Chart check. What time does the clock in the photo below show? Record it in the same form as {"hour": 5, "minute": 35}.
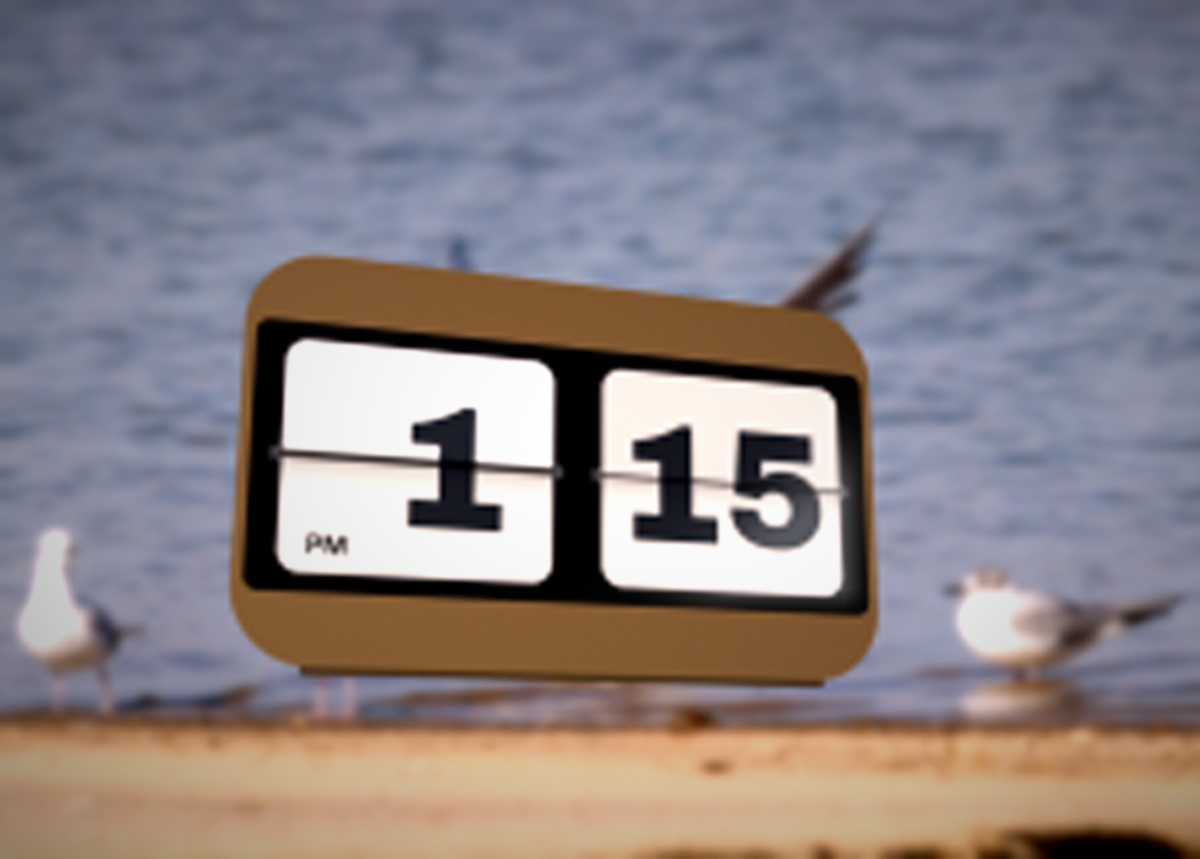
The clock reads {"hour": 1, "minute": 15}
